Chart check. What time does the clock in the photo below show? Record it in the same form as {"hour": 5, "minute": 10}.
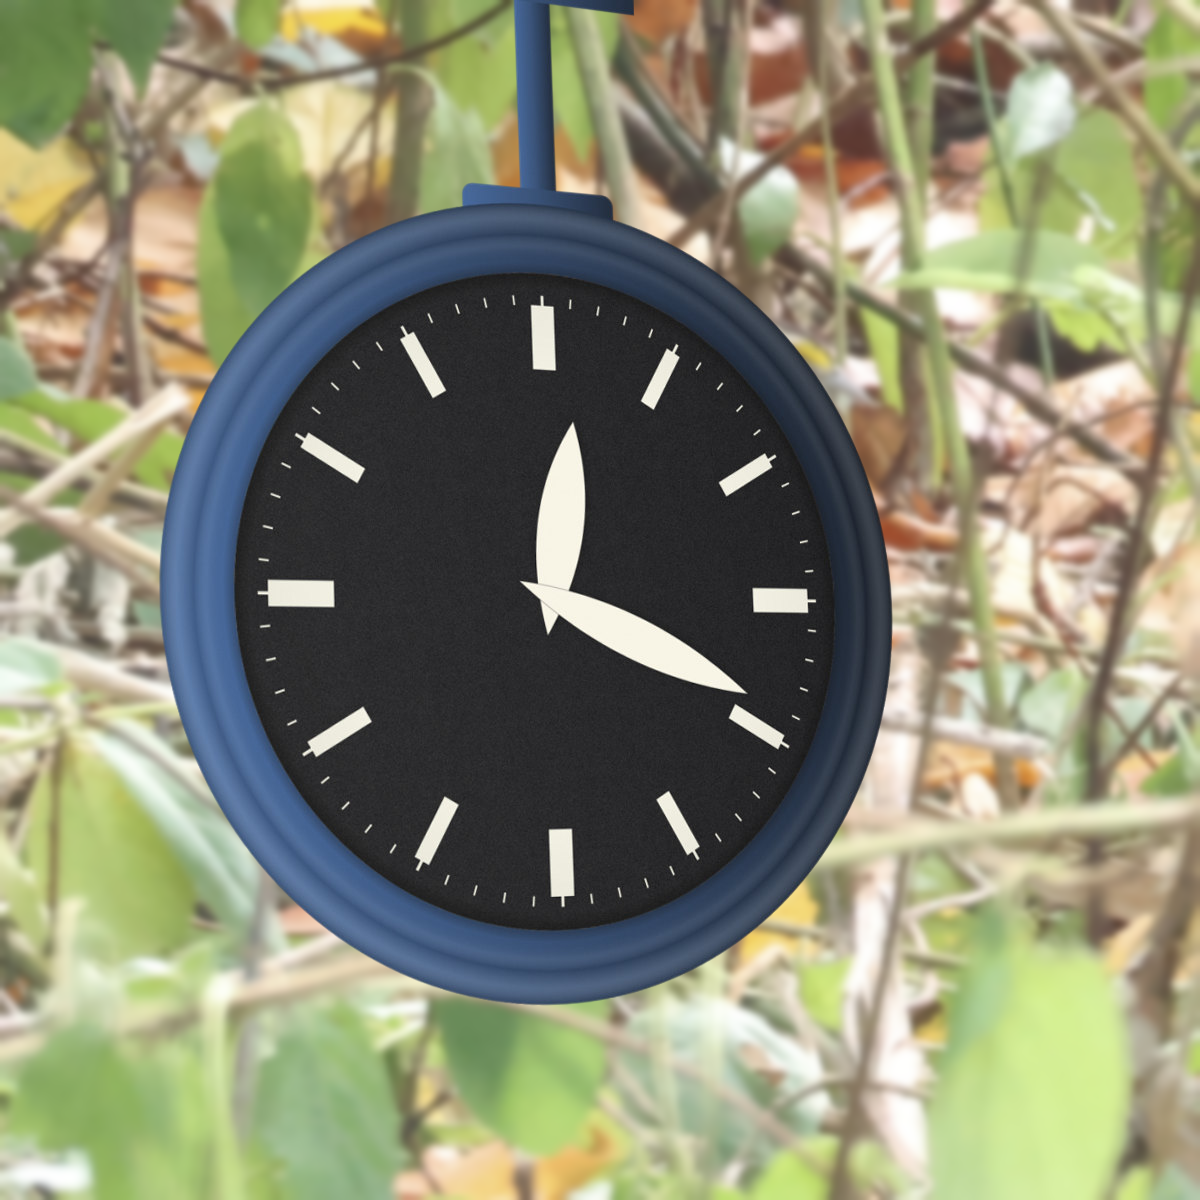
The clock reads {"hour": 12, "minute": 19}
